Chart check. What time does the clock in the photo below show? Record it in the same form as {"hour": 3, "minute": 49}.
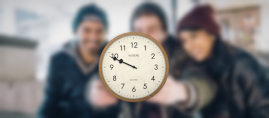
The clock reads {"hour": 9, "minute": 49}
